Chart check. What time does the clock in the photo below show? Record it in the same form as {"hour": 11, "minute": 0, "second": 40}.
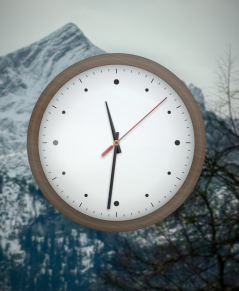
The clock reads {"hour": 11, "minute": 31, "second": 8}
